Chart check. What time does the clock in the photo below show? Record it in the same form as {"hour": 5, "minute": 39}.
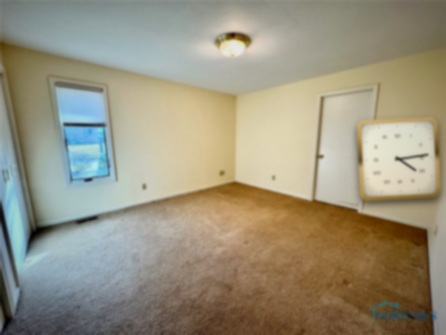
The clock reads {"hour": 4, "minute": 14}
